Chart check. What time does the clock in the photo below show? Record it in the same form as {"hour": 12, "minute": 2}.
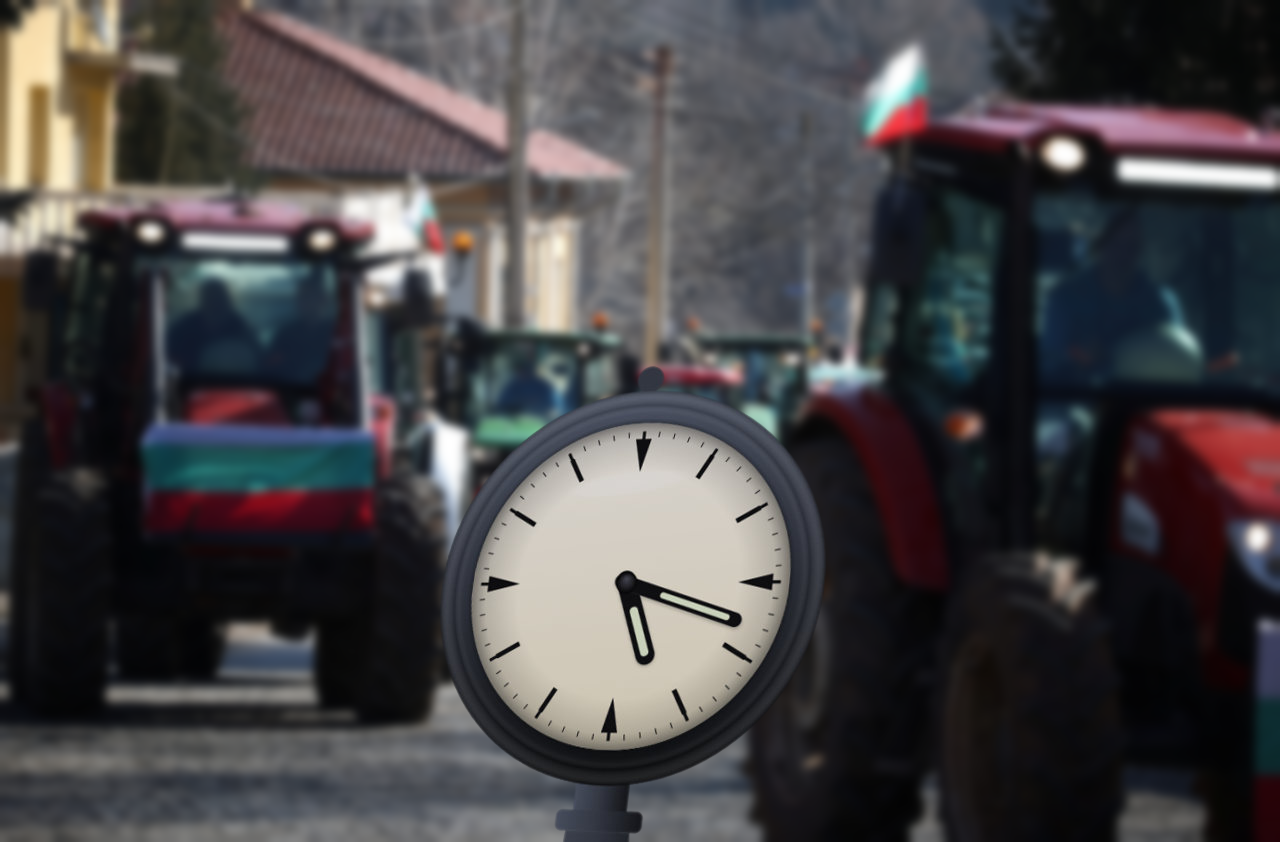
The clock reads {"hour": 5, "minute": 18}
